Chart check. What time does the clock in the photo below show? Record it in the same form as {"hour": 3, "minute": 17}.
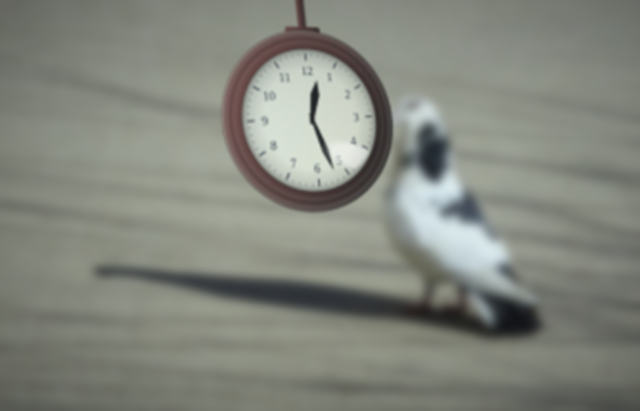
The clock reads {"hour": 12, "minute": 27}
